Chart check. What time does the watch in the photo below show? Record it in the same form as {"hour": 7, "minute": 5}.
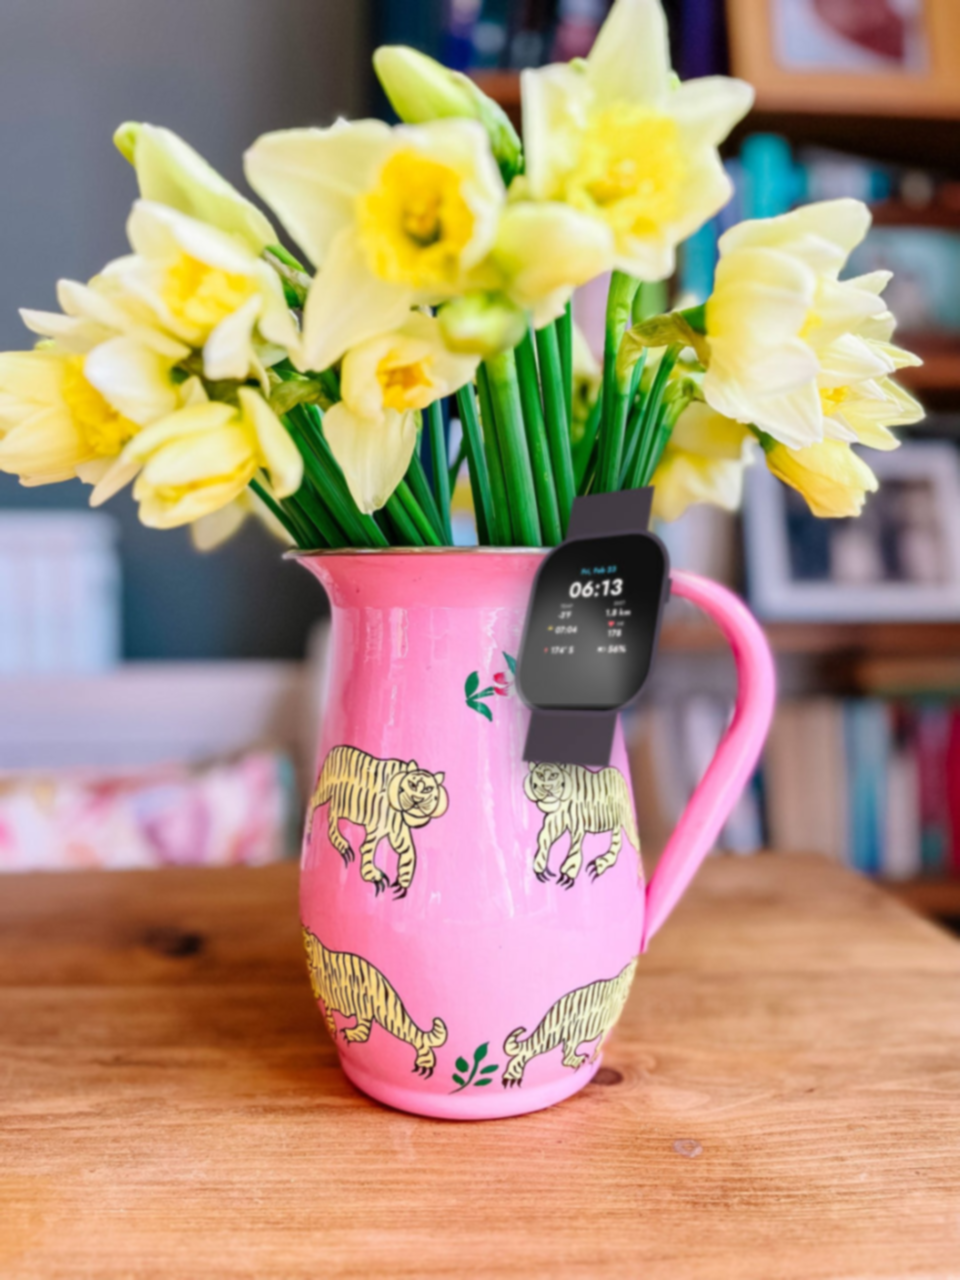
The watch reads {"hour": 6, "minute": 13}
